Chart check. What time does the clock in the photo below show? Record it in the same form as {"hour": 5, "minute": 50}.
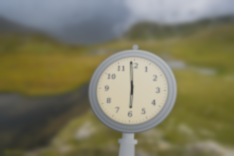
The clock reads {"hour": 5, "minute": 59}
